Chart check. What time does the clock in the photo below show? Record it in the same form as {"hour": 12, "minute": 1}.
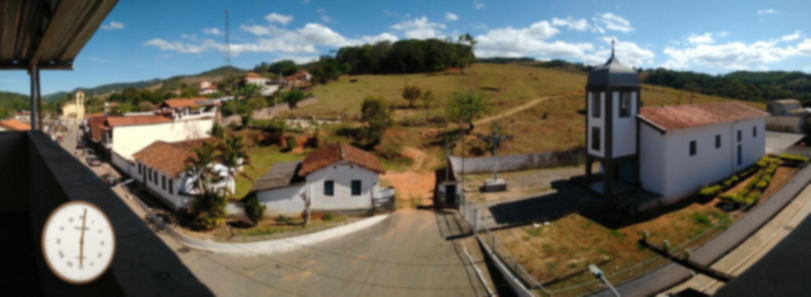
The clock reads {"hour": 6, "minute": 1}
